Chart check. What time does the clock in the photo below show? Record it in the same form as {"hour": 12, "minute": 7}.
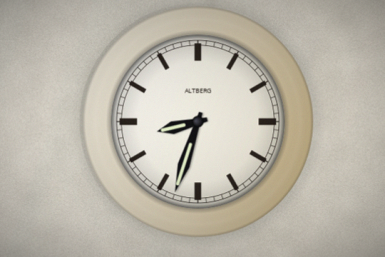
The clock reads {"hour": 8, "minute": 33}
